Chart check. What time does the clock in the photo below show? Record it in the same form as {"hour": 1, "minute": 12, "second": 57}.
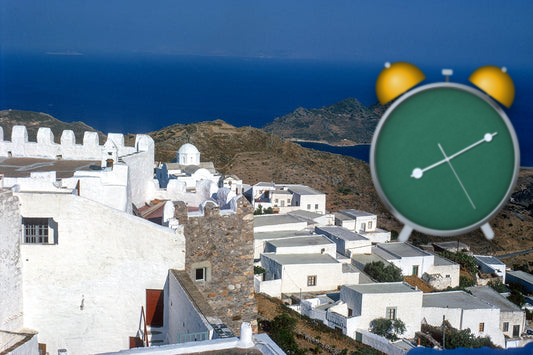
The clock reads {"hour": 8, "minute": 10, "second": 25}
